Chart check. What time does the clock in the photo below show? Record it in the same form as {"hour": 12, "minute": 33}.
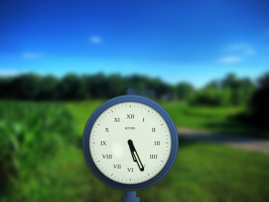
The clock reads {"hour": 5, "minute": 26}
